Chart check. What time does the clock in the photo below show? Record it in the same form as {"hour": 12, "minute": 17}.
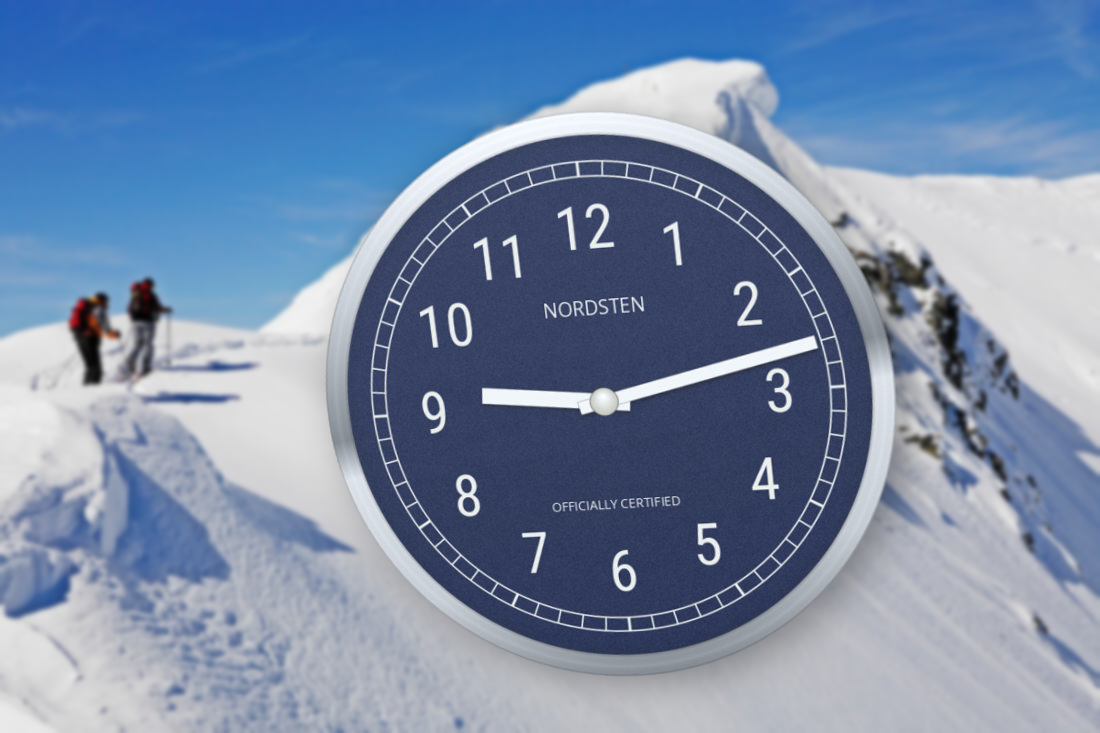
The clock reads {"hour": 9, "minute": 13}
